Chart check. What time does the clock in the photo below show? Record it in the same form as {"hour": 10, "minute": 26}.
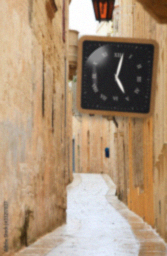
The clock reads {"hour": 5, "minute": 2}
